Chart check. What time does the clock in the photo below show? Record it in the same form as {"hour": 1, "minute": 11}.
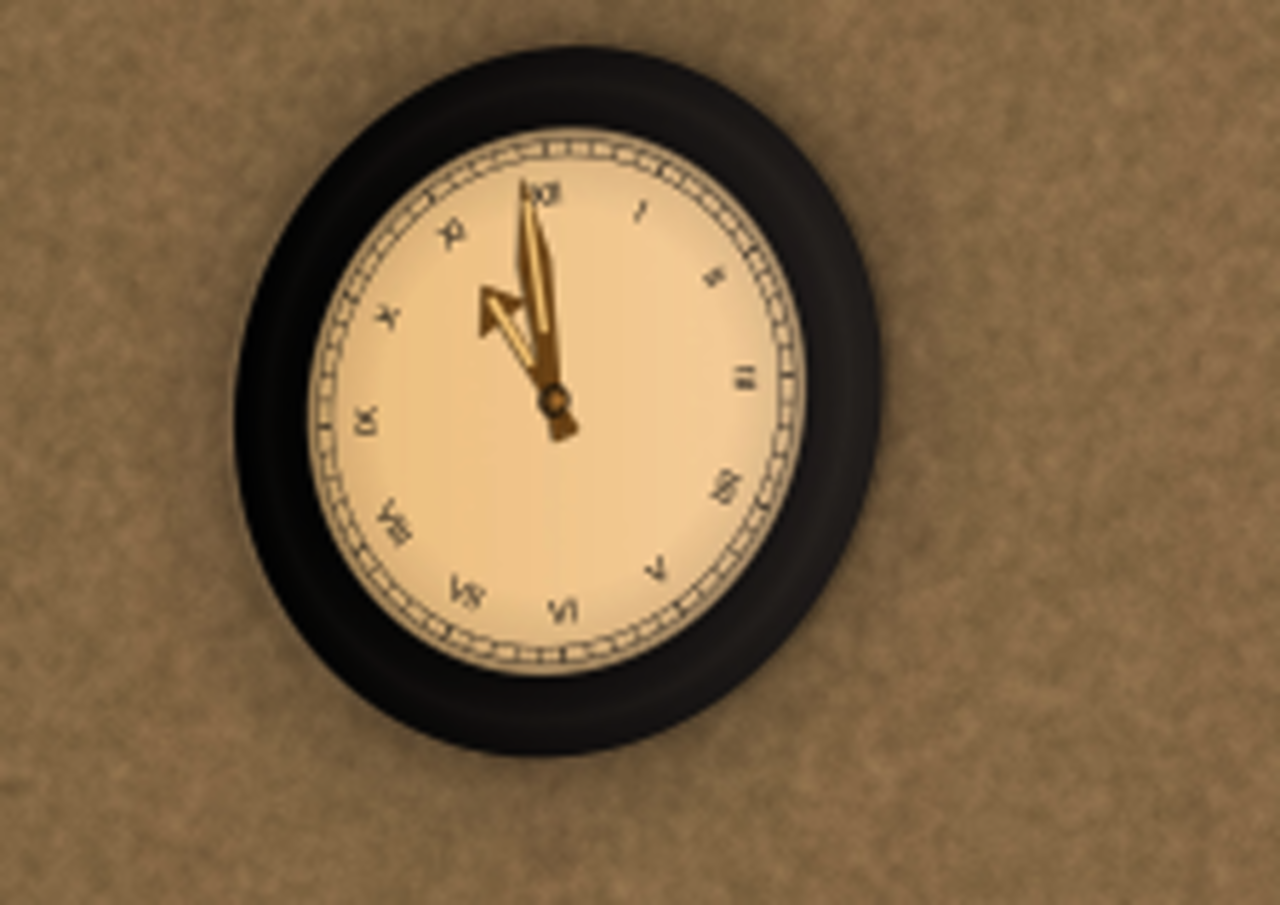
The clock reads {"hour": 10, "minute": 59}
